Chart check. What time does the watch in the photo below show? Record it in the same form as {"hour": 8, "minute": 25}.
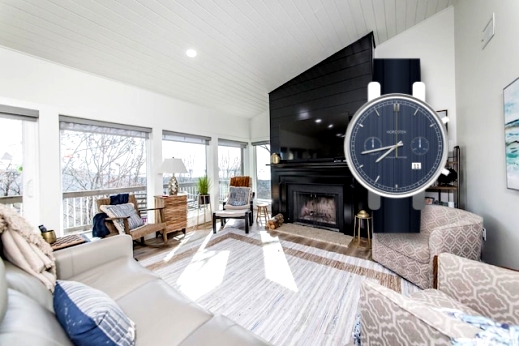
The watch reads {"hour": 7, "minute": 43}
